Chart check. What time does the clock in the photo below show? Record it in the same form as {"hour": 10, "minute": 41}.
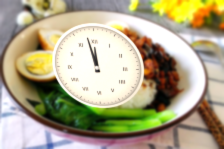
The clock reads {"hour": 11, "minute": 58}
